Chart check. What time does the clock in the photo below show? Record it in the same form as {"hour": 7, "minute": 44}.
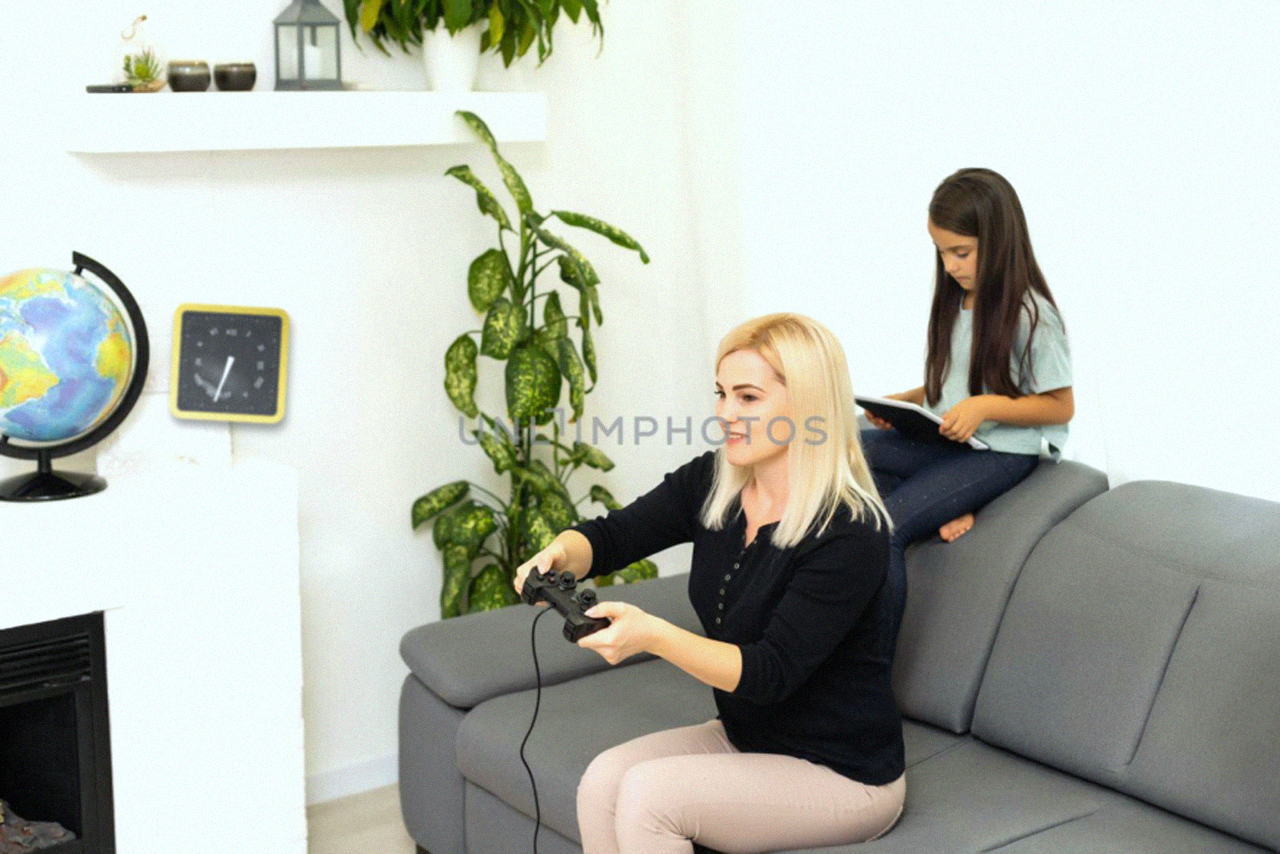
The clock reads {"hour": 6, "minute": 33}
